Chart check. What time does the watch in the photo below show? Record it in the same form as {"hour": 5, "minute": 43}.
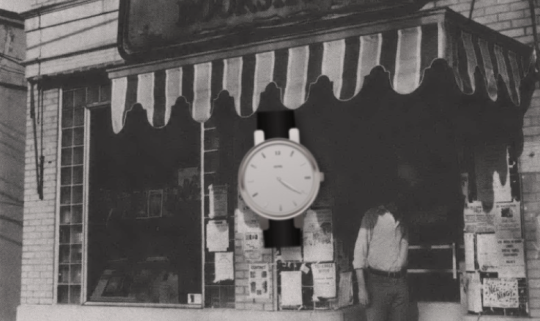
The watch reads {"hour": 4, "minute": 21}
